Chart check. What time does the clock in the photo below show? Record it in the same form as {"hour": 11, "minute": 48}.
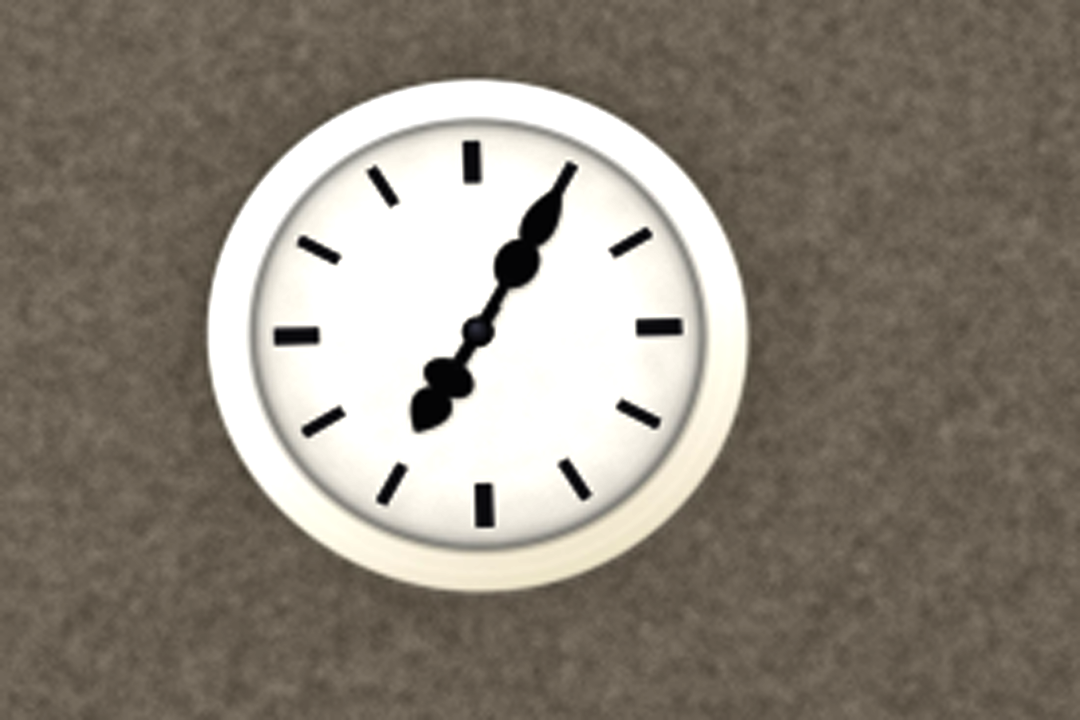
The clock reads {"hour": 7, "minute": 5}
